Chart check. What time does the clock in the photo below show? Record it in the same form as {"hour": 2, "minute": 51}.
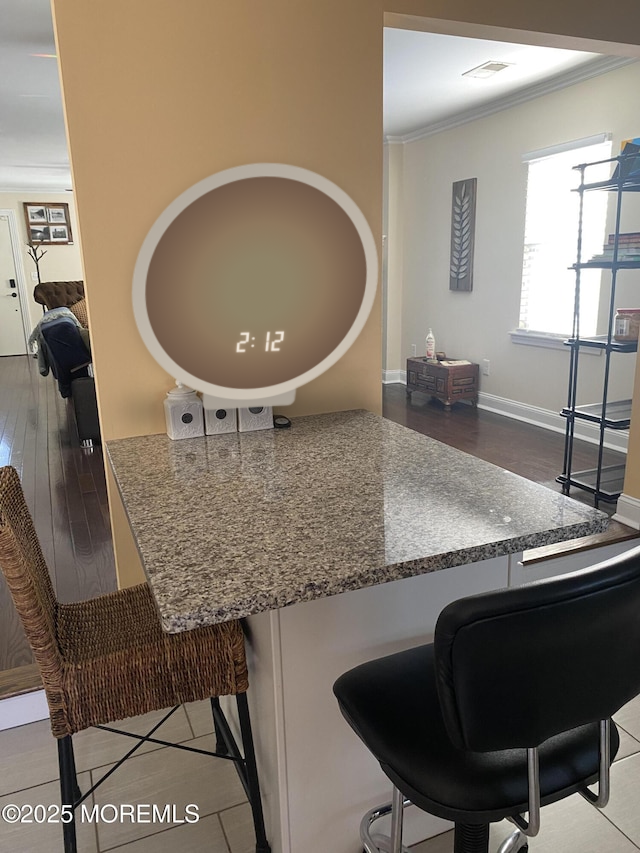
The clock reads {"hour": 2, "minute": 12}
